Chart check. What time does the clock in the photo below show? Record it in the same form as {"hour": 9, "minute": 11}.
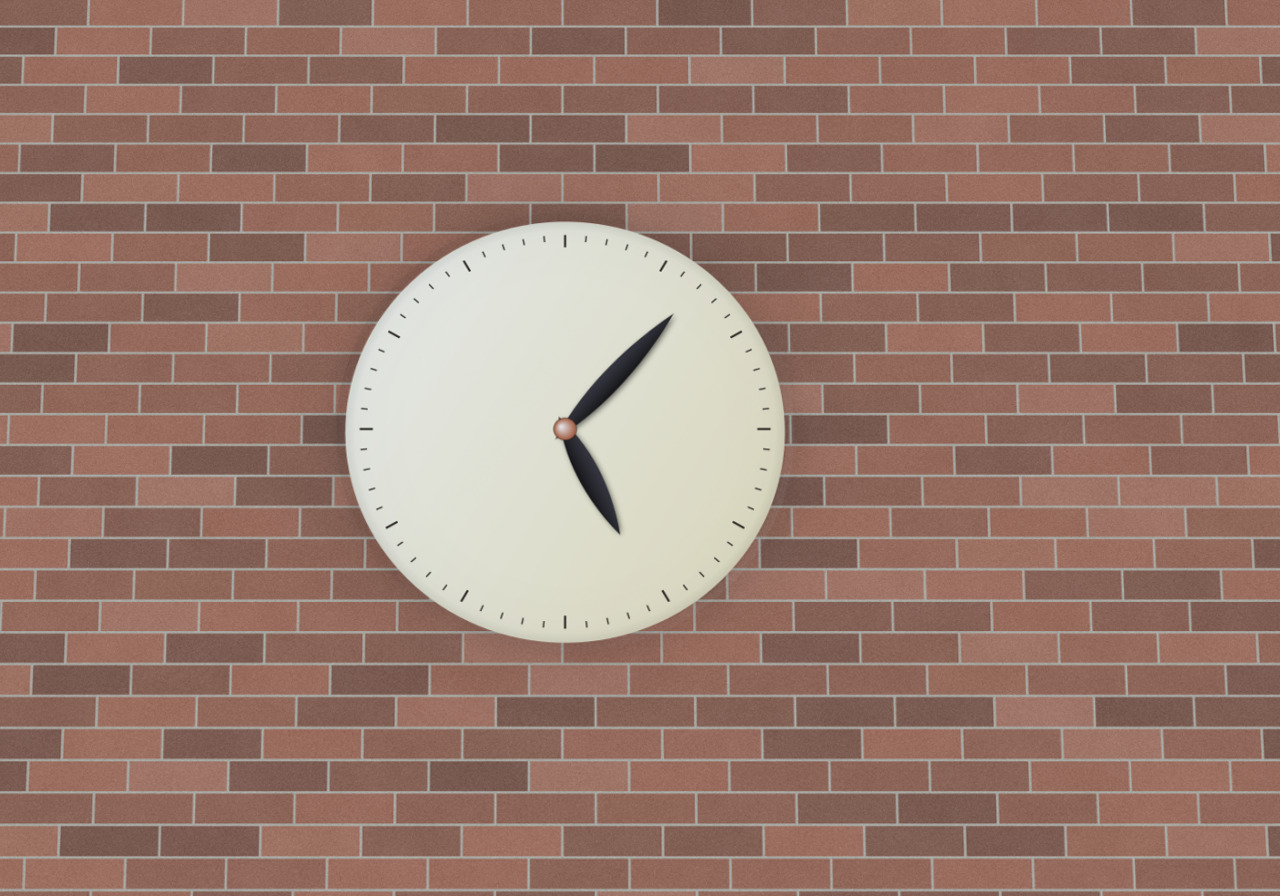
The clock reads {"hour": 5, "minute": 7}
